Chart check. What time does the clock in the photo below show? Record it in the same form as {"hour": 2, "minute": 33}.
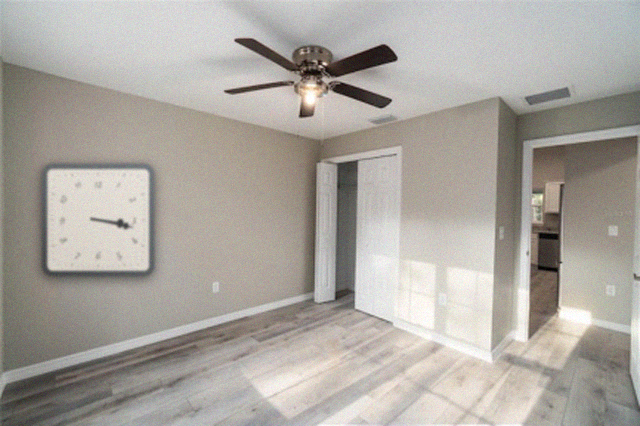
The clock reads {"hour": 3, "minute": 17}
